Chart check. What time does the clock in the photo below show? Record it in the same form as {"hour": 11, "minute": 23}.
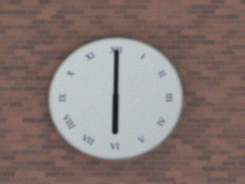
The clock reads {"hour": 6, "minute": 0}
